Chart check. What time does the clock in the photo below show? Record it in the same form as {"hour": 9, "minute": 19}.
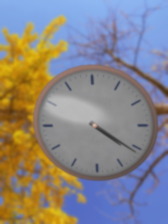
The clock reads {"hour": 4, "minute": 21}
